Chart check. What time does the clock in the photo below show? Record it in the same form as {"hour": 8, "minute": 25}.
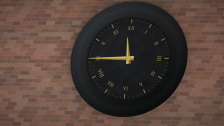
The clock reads {"hour": 11, "minute": 45}
